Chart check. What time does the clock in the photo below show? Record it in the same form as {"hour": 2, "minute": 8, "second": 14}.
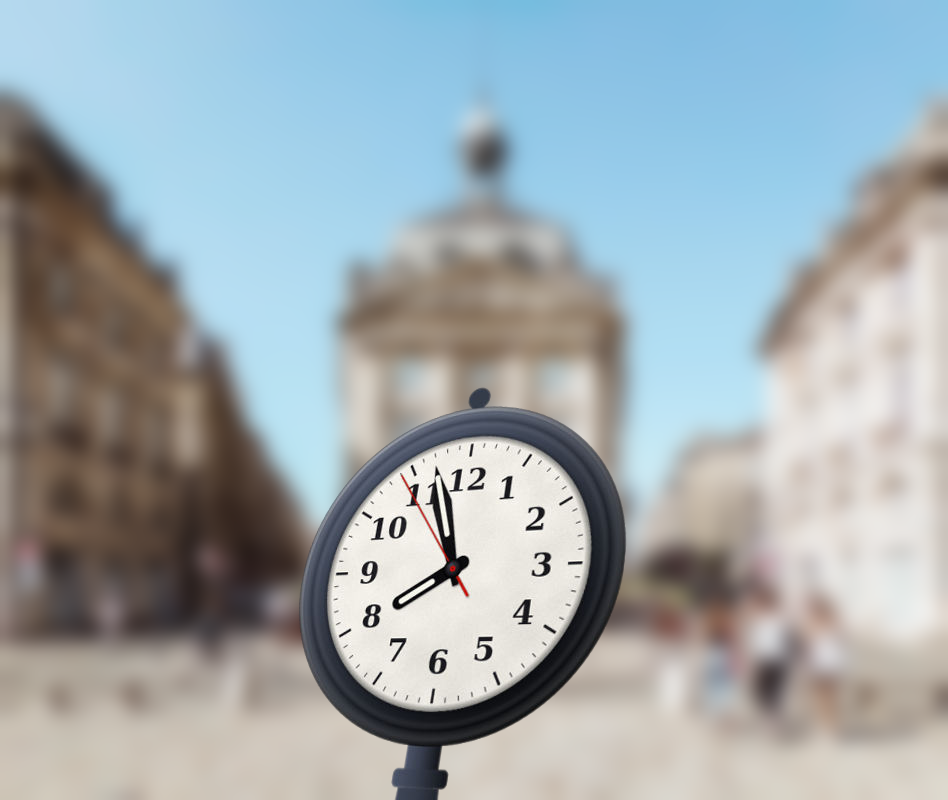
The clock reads {"hour": 7, "minute": 56, "second": 54}
